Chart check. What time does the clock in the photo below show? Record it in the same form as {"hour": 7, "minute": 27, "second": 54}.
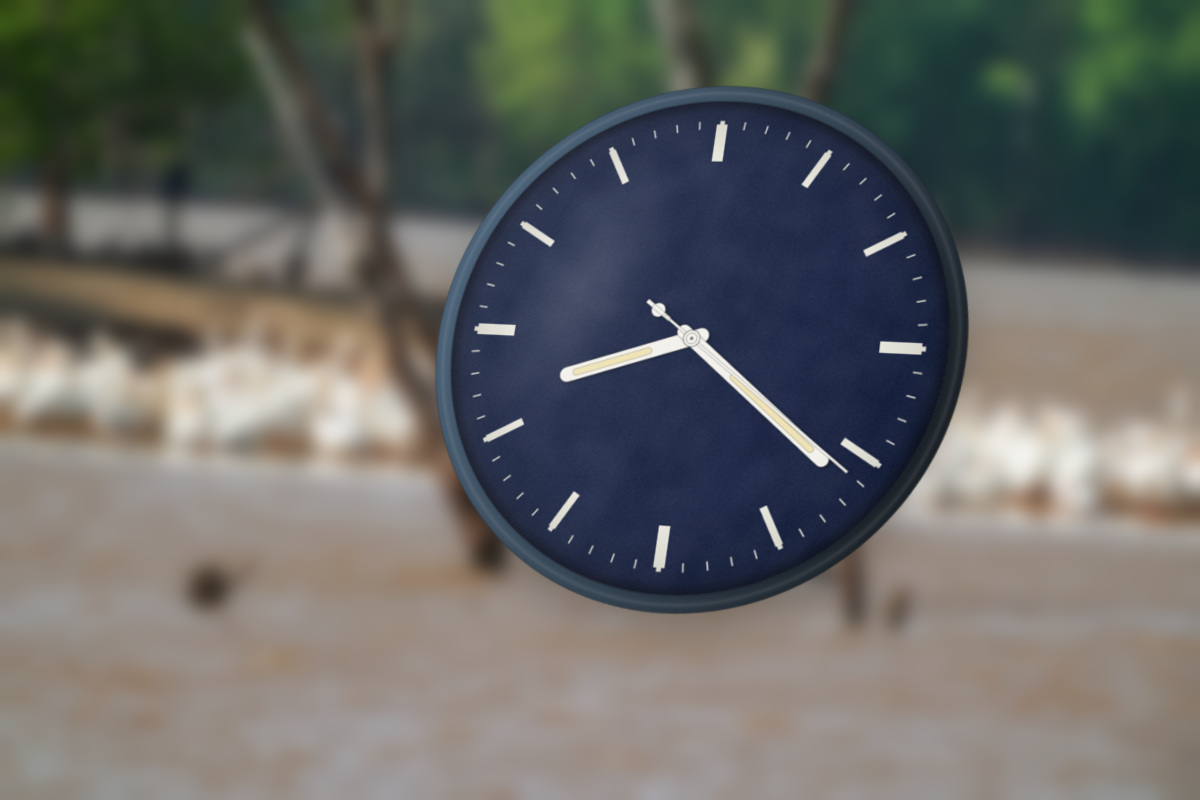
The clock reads {"hour": 8, "minute": 21, "second": 21}
